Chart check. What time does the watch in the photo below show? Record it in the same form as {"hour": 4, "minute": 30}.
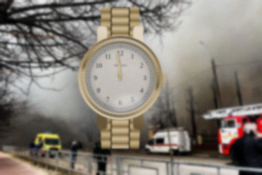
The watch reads {"hour": 11, "minute": 59}
